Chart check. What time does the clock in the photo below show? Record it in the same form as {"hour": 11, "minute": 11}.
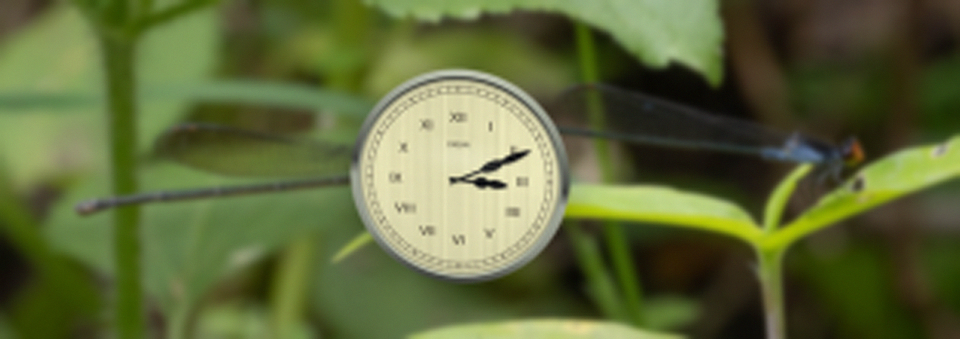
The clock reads {"hour": 3, "minute": 11}
